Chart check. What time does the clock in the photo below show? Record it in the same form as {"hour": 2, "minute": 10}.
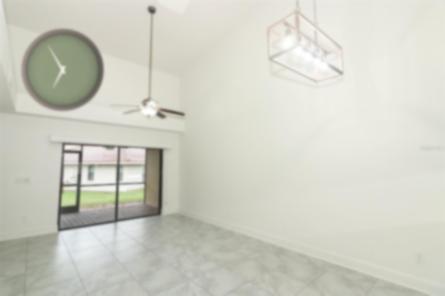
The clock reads {"hour": 6, "minute": 55}
